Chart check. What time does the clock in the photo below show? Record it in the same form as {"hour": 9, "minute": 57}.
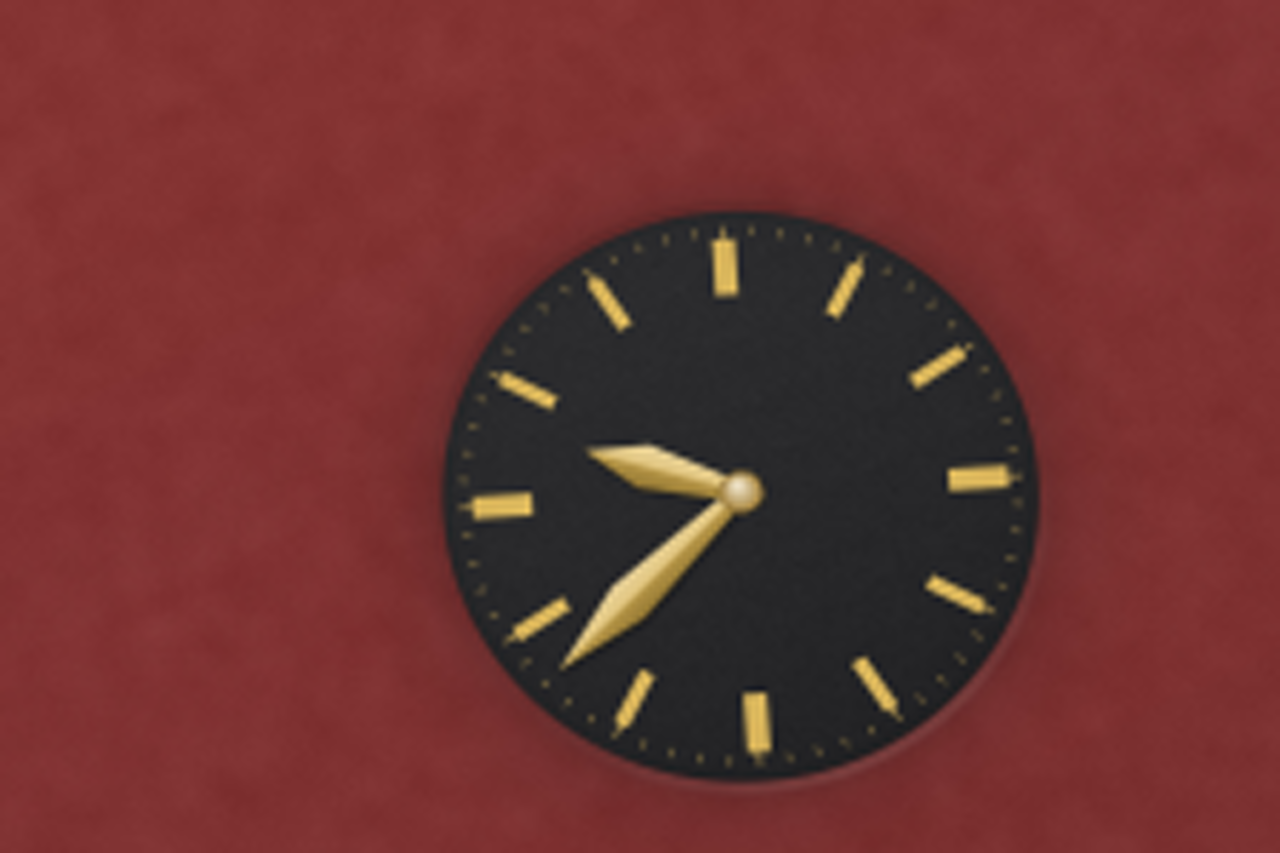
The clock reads {"hour": 9, "minute": 38}
